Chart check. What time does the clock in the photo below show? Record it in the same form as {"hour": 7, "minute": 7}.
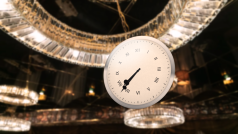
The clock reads {"hour": 7, "minute": 37}
